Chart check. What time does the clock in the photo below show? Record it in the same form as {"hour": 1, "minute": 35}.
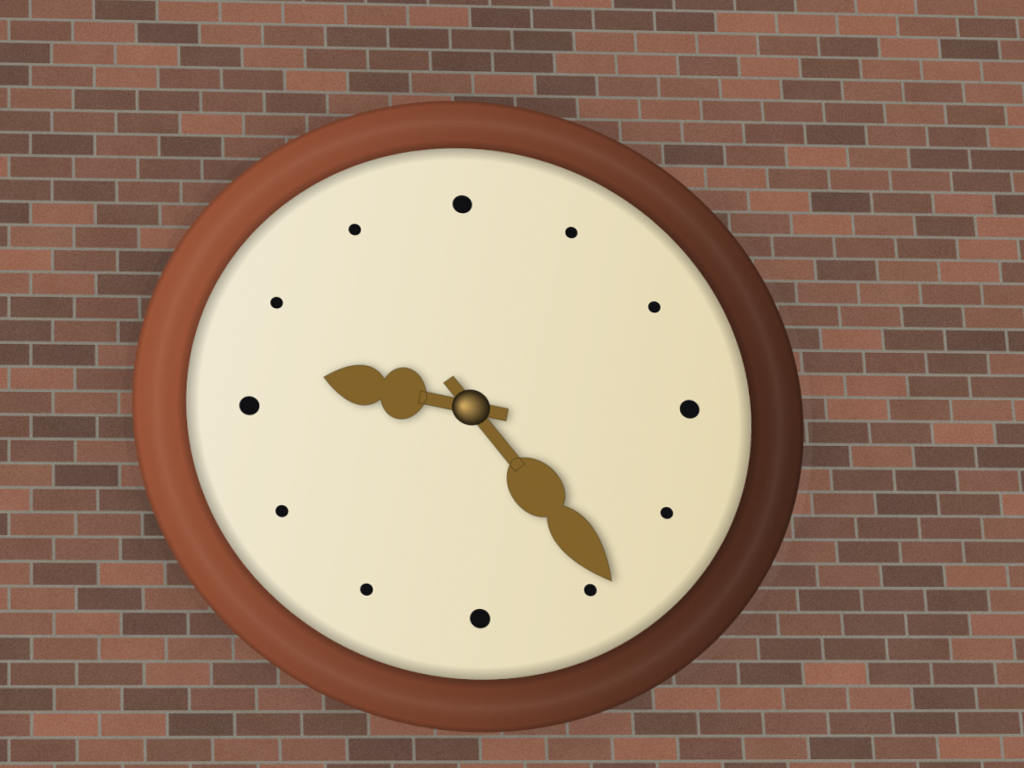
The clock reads {"hour": 9, "minute": 24}
